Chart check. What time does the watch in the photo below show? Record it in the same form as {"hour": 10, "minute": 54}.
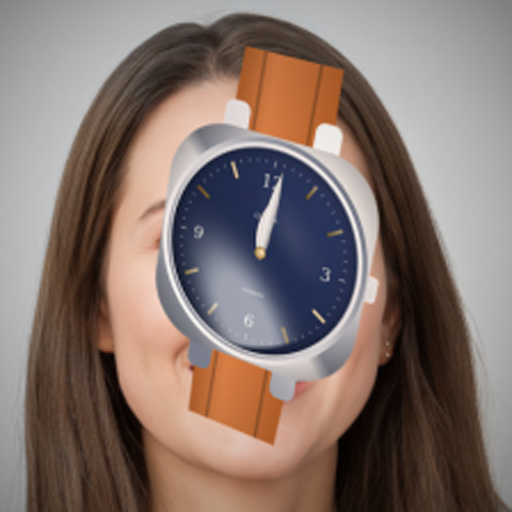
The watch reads {"hour": 12, "minute": 1}
